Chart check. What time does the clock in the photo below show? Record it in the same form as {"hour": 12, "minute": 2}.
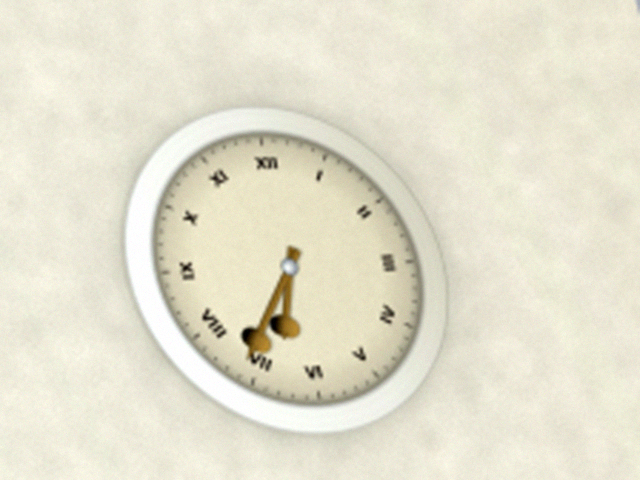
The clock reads {"hour": 6, "minute": 36}
